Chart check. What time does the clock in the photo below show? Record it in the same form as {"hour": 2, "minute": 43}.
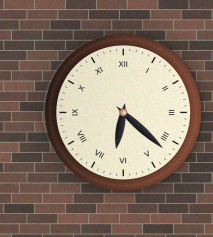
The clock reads {"hour": 6, "minute": 22}
